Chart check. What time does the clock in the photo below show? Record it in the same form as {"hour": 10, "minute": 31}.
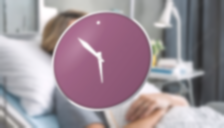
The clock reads {"hour": 5, "minute": 53}
